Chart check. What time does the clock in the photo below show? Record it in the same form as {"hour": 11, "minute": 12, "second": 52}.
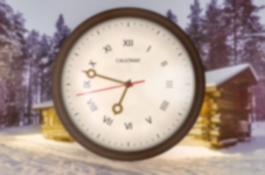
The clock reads {"hour": 6, "minute": 47, "second": 43}
